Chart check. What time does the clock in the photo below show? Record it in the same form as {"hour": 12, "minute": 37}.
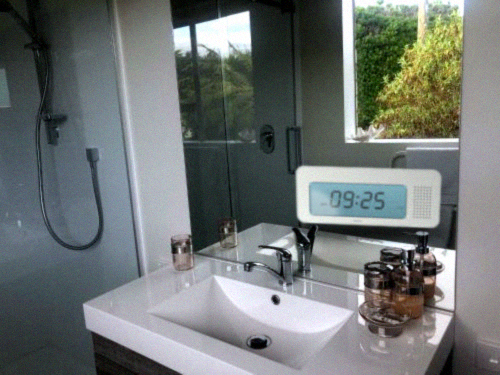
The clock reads {"hour": 9, "minute": 25}
